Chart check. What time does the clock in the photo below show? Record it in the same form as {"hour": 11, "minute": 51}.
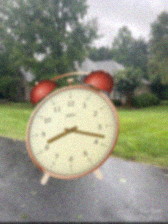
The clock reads {"hour": 8, "minute": 18}
